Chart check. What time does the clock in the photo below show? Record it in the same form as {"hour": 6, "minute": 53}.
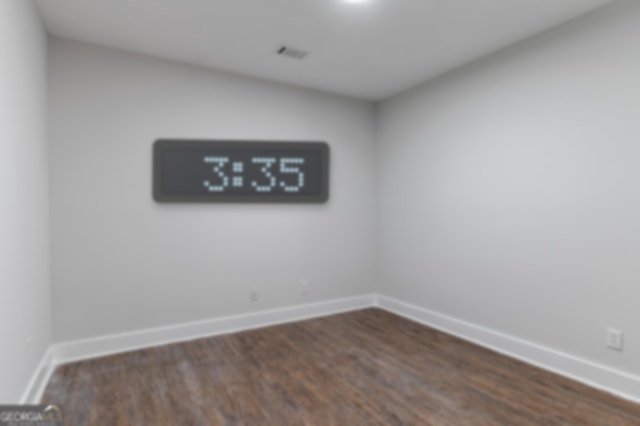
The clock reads {"hour": 3, "minute": 35}
